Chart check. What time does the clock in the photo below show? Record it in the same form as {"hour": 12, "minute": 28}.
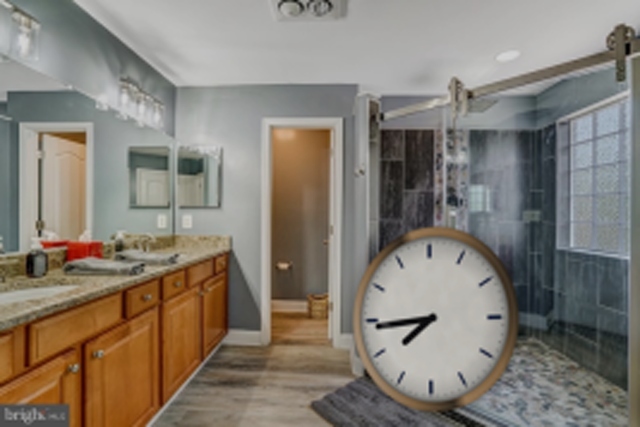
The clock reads {"hour": 7, "minute": 44}
